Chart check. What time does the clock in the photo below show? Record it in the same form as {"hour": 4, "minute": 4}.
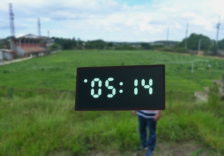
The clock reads {"hour": 5, "minute": 14}
